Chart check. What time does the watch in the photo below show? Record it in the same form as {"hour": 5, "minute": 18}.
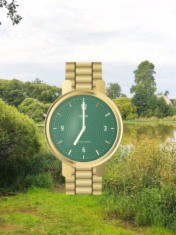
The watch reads {"hour": 7, "minute": 0}
